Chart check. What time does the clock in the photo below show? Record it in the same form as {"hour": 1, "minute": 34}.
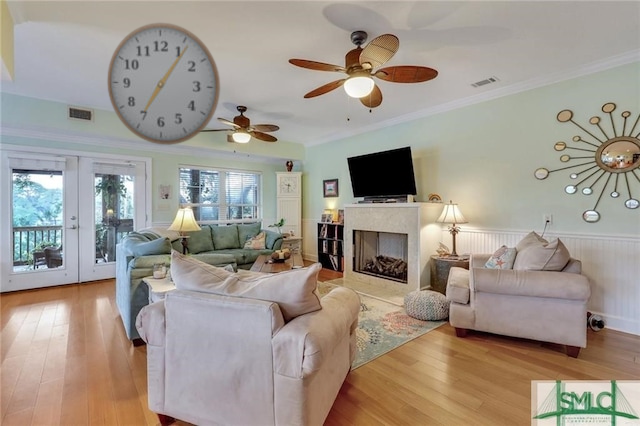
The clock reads {"hour": 7, "minute": 6}
